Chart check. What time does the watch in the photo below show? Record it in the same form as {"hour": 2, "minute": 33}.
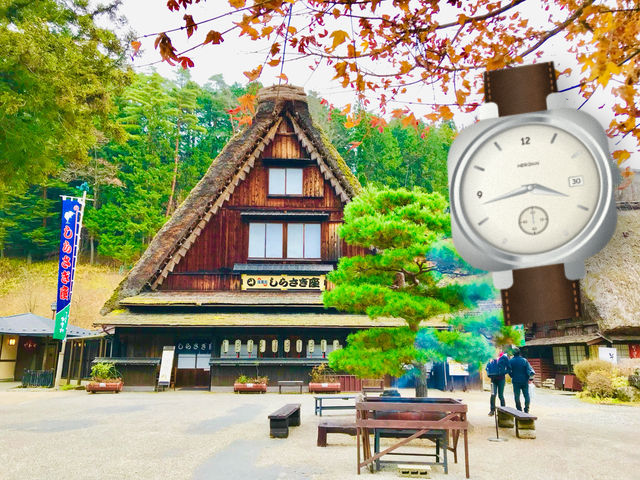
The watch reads {"hour": 3, "minute": 43}
